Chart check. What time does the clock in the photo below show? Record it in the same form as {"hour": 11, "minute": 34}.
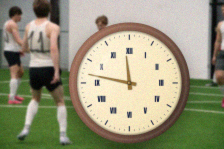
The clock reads {"hour": 11, "minute": 47}
